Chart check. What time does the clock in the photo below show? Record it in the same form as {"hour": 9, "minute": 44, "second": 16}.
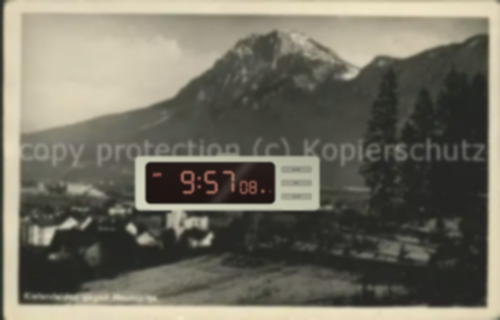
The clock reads {"hour": 9, "minute": 57, "second": 8}
